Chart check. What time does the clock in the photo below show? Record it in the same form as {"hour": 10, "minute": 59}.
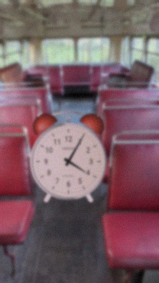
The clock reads {"hour": 4, "minute": 5}
